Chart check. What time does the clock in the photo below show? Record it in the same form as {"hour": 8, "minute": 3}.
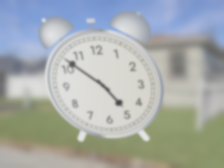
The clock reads {"hour": 4, "minute": 52}
